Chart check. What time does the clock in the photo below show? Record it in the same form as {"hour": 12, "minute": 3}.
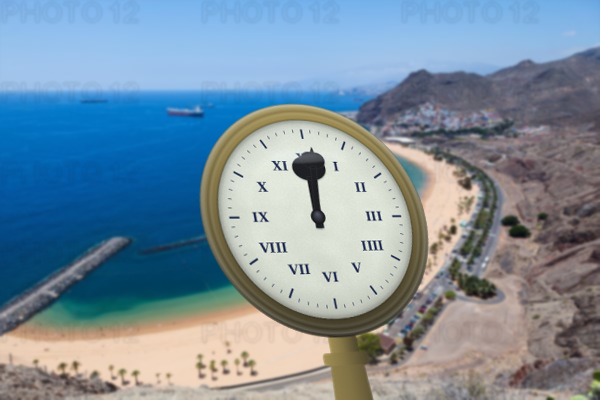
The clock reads {"hour": 12, "minute": 1}
